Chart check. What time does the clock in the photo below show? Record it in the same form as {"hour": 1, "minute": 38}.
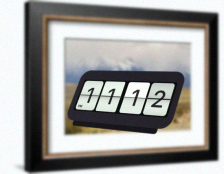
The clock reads {"hour": 11, "minute": 12}
